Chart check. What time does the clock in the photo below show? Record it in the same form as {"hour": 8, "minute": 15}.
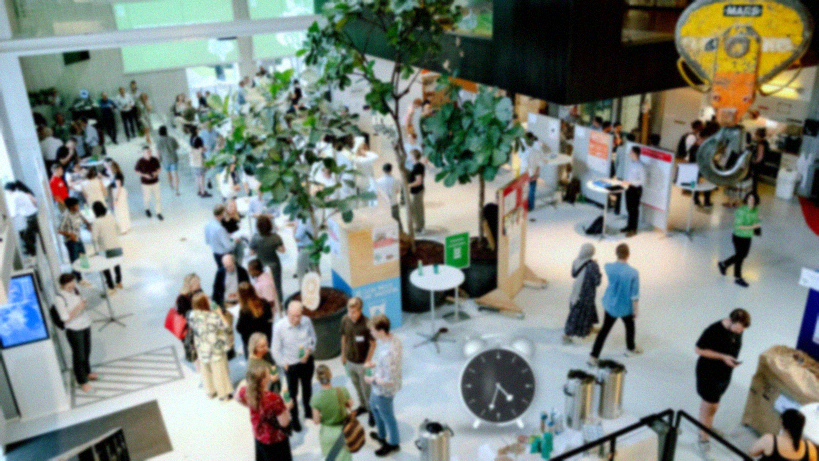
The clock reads {"hour": 4, "minute": 33}
